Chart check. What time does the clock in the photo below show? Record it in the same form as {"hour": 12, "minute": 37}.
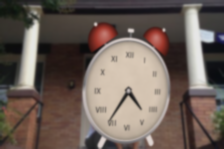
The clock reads {"hour": 4, "minute": 36}
